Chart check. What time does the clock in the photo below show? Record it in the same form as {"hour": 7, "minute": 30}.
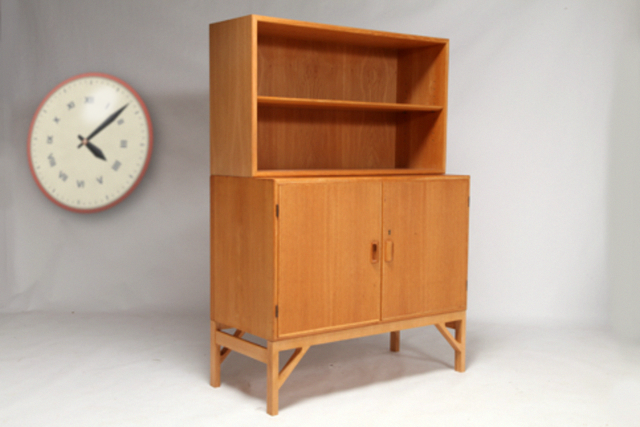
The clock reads {"hour": 4, "minute": 8}
